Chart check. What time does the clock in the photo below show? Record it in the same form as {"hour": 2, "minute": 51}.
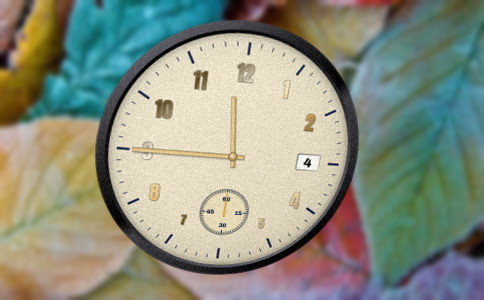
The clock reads {"hour": 11, "minute": 45}
